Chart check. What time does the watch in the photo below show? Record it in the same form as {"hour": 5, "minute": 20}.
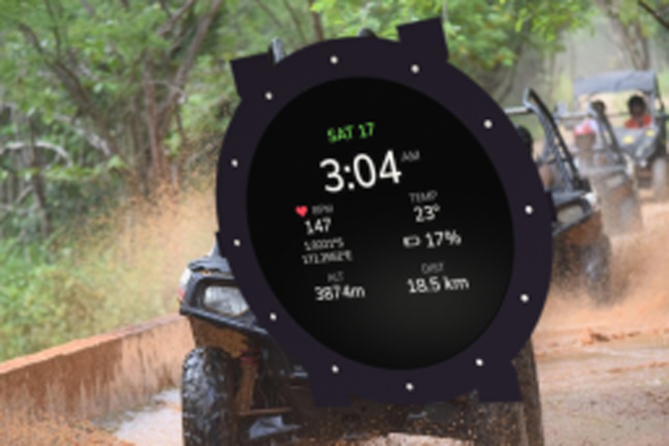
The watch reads {"hour": 3, "minute": 4}
